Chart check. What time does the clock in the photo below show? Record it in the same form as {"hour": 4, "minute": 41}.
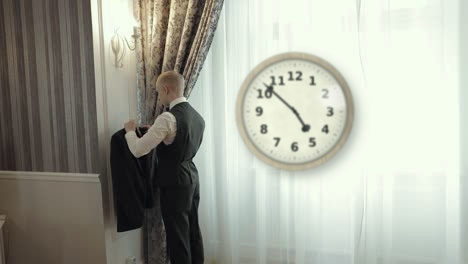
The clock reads {"hour": 4, "minute": 52}
